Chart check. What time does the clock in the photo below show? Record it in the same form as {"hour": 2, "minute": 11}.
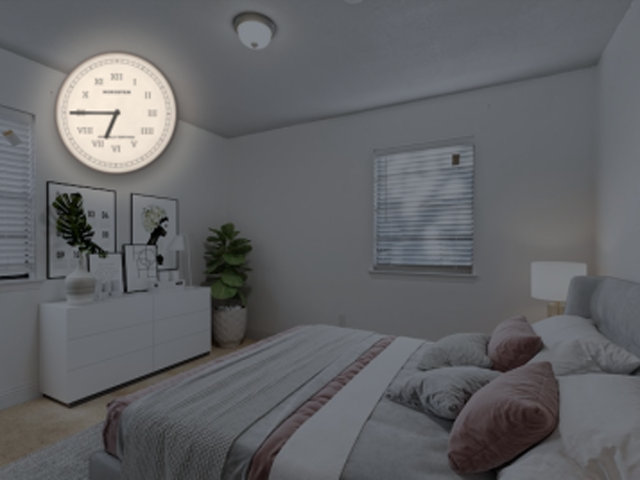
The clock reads {"hour": 6, "minute": 45}
